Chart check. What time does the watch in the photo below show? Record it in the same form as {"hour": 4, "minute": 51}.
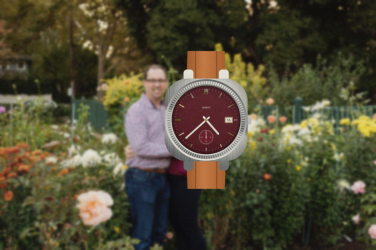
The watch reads {"hour": 4, "minute": 38}
